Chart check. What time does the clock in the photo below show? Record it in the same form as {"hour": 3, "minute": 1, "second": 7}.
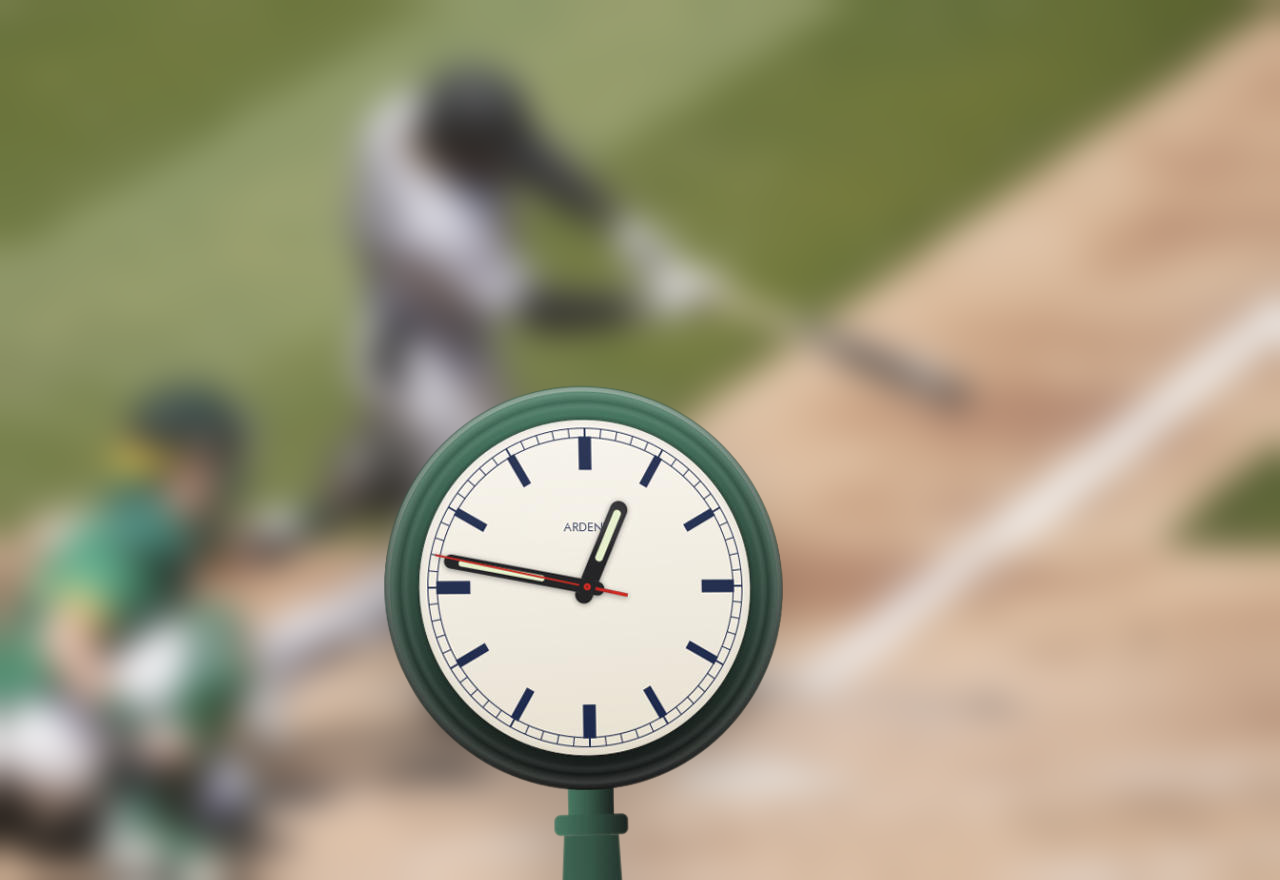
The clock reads {"hour": 12, "minute": 46, "second": 47}
